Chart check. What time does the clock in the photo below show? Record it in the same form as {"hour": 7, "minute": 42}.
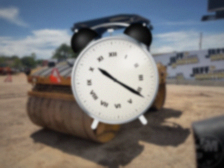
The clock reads {"hour": 10, "minute": 21}
